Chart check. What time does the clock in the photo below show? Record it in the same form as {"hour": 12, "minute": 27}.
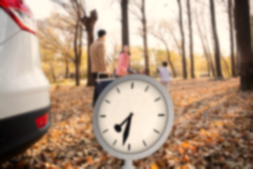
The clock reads {"hour": 7, "minute": 32}
